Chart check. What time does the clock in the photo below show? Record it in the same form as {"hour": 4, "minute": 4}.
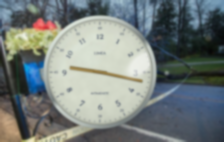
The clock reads {"hour": 9, "minute": 17}
